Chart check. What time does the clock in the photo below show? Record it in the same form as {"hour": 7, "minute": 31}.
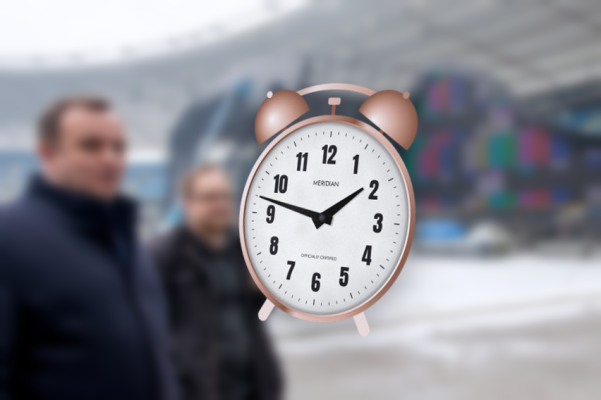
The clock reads {"hour": 1, "minute": 47}
